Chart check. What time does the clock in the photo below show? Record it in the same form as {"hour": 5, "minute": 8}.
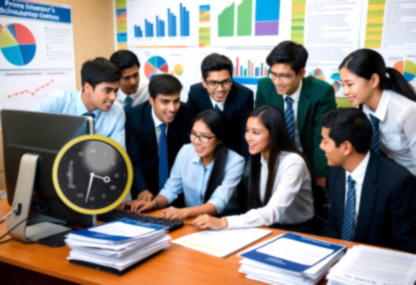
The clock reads {"hour": 3, "minute": 32}
